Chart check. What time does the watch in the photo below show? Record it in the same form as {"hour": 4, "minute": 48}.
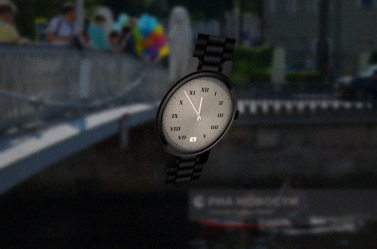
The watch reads {"hour": 11, "minute": 53}
